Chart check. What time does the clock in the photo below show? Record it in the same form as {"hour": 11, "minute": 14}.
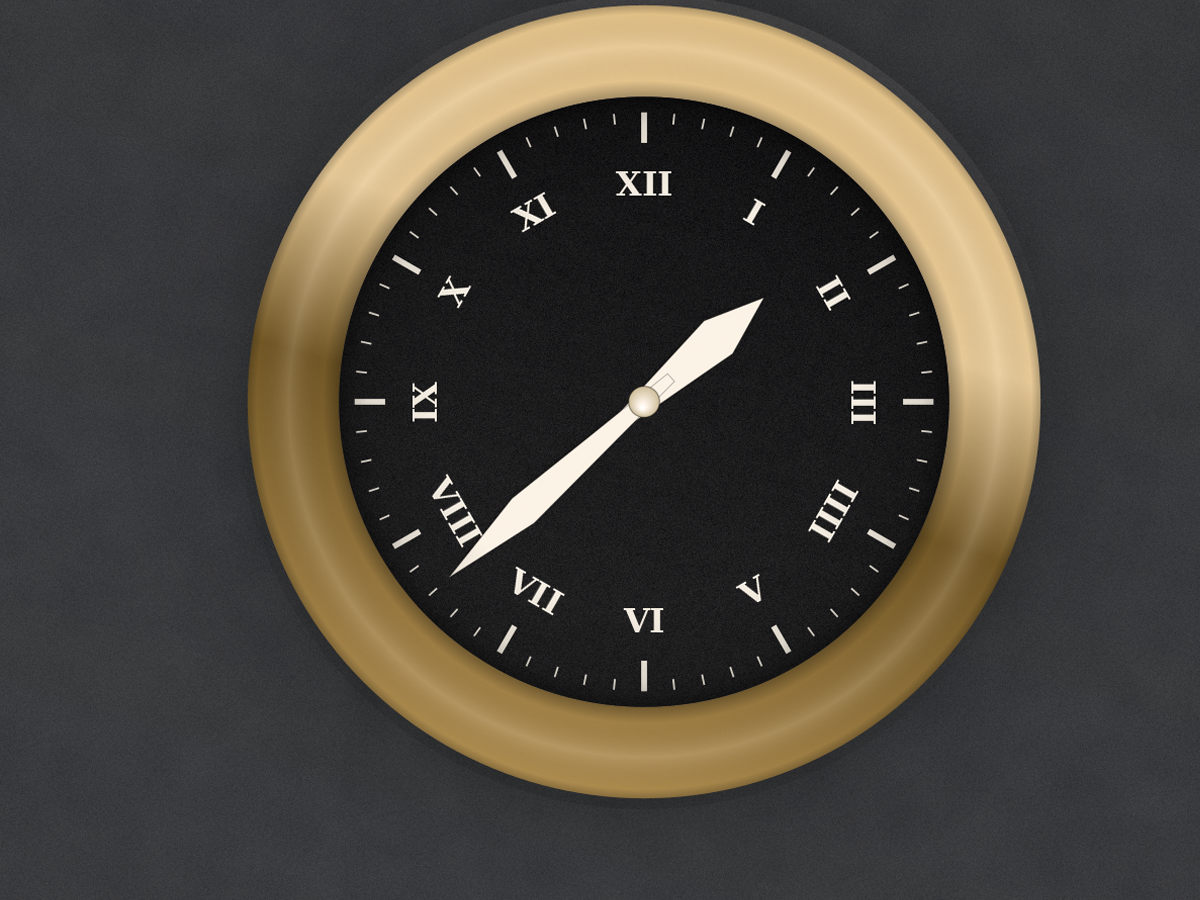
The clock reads {"hour": 1, "minute": 38}
